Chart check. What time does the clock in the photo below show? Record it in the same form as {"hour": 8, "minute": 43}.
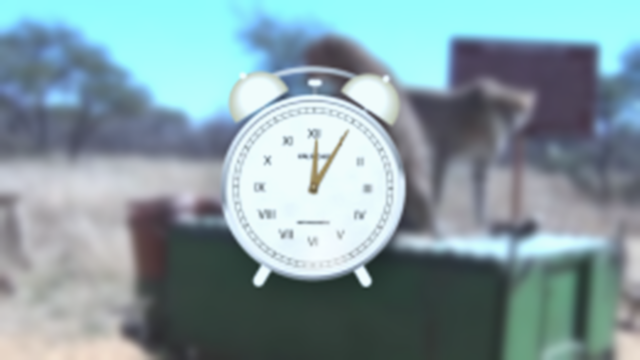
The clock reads {"hour": 12, "minute": 5}
